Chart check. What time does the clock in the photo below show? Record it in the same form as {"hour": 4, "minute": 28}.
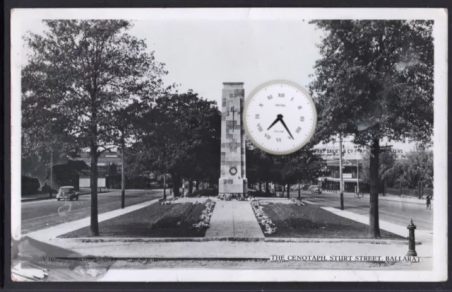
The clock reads {"hour": 7, "minute": 24}
